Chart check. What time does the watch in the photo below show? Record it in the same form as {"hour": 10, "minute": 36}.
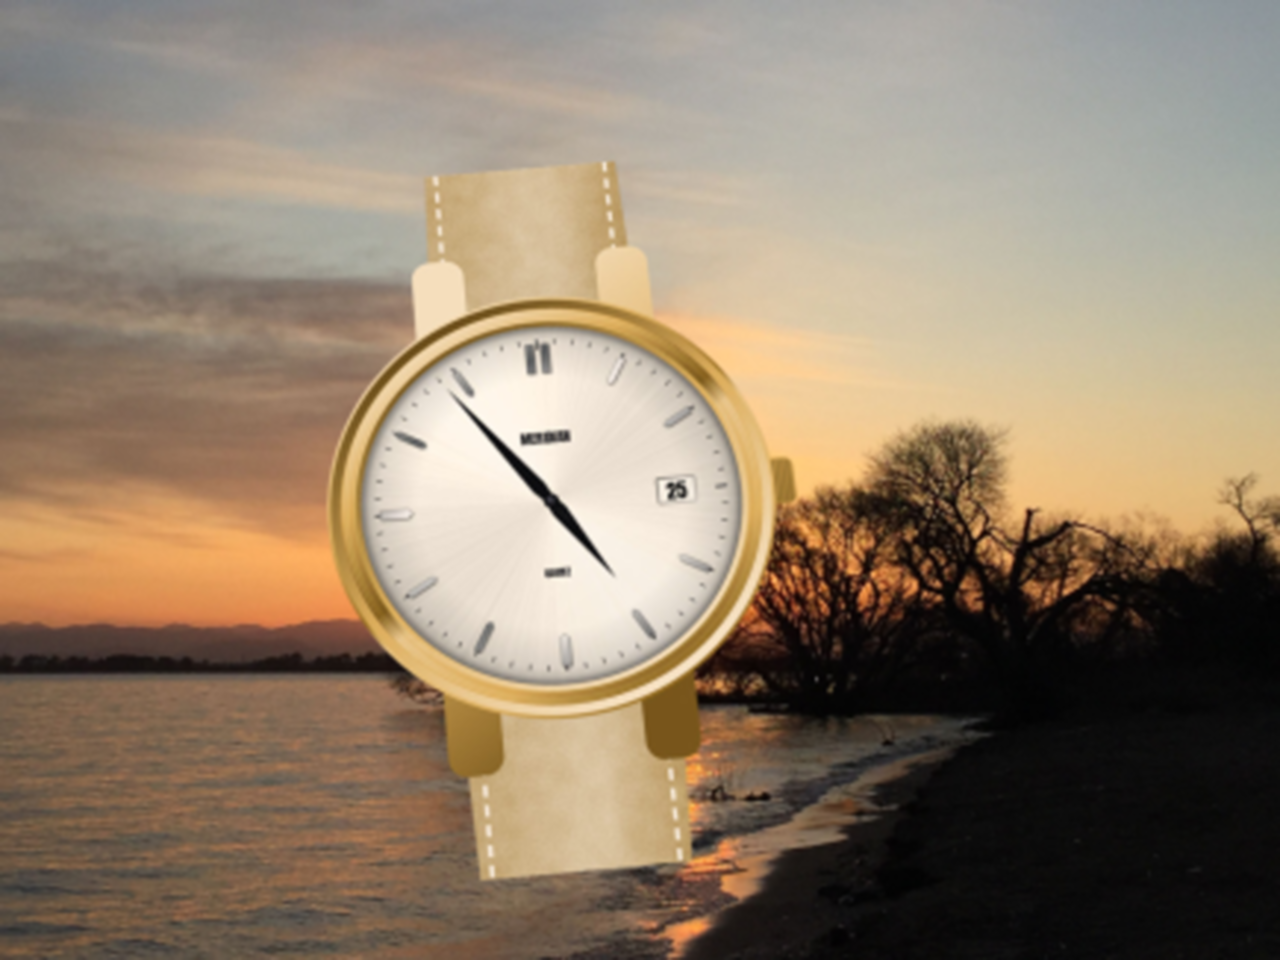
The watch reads {"hour": 4, "minute": 54}
